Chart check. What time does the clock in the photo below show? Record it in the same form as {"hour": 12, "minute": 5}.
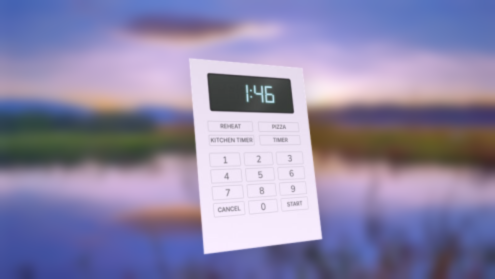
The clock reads {"hour": 1, "minute": 46}
